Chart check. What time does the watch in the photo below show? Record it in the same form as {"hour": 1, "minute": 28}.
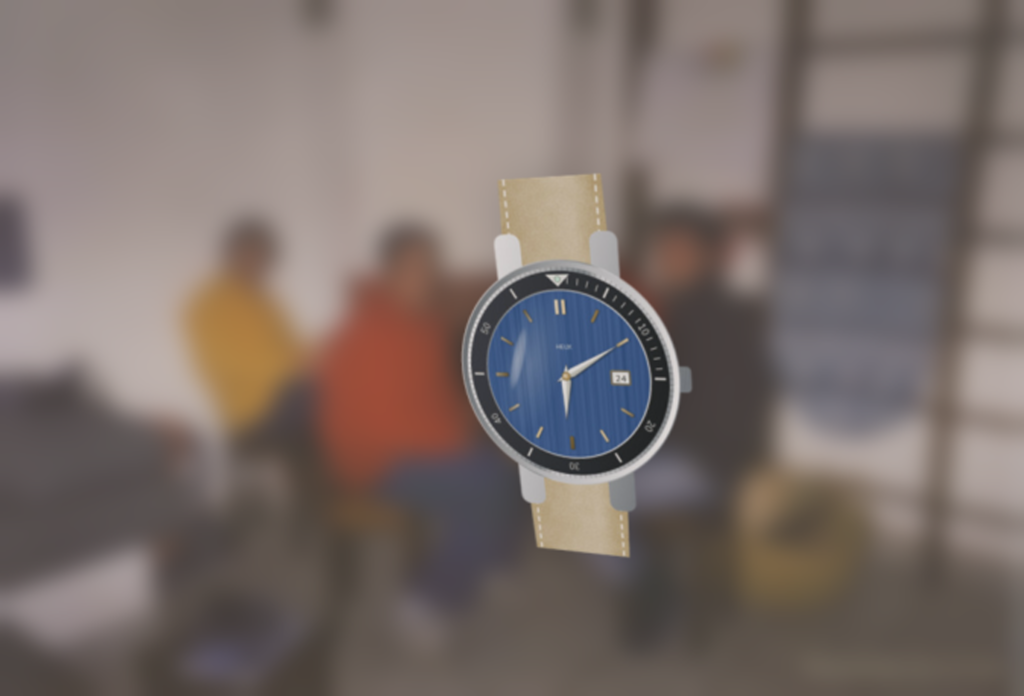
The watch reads {"hour": 6, "minute": 10}
